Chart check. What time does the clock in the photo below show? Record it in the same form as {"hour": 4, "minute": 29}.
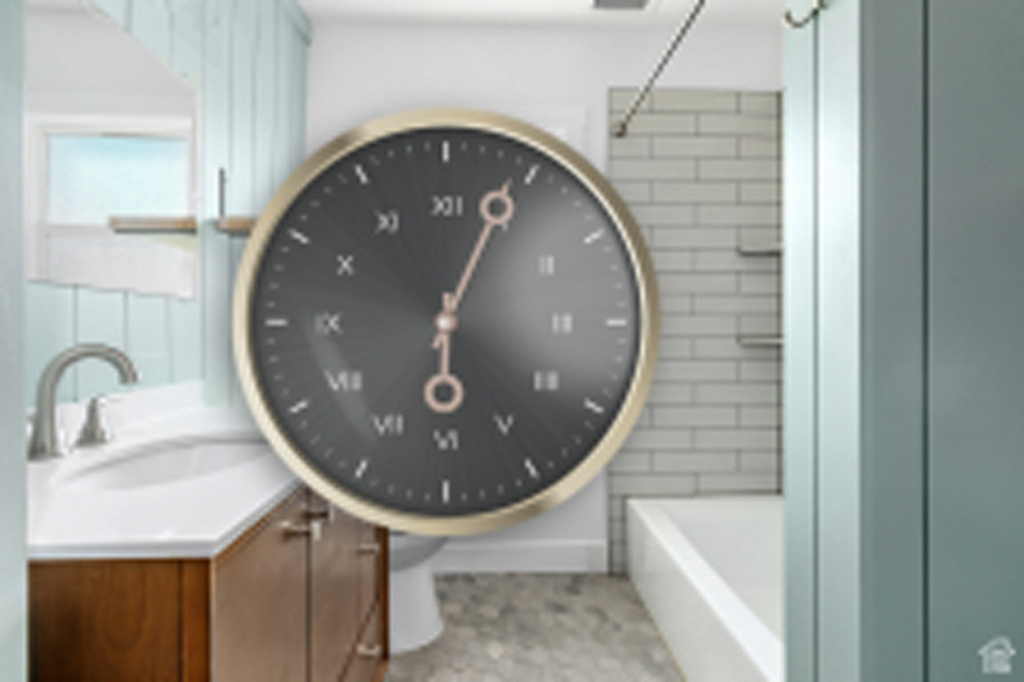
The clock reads {"hour": 6, "minute": 4}
